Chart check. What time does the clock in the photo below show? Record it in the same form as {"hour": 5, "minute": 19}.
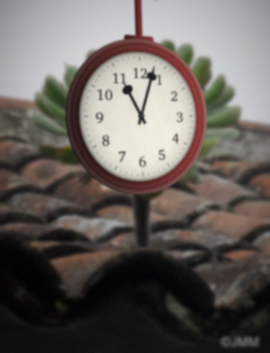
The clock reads {"hour": 11, "minute": 3}
